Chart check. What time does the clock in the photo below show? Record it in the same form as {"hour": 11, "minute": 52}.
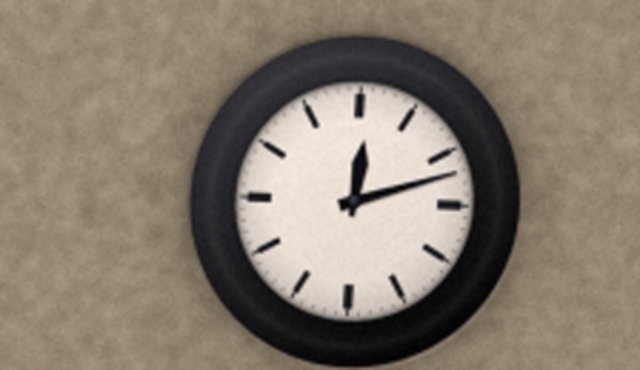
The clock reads {"hour": 12, "minute": 12}
